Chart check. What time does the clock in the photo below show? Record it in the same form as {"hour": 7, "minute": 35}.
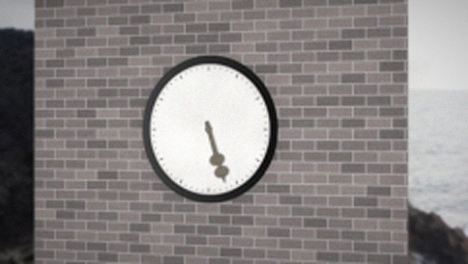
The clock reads {"hour": 5, "minute": 27}
